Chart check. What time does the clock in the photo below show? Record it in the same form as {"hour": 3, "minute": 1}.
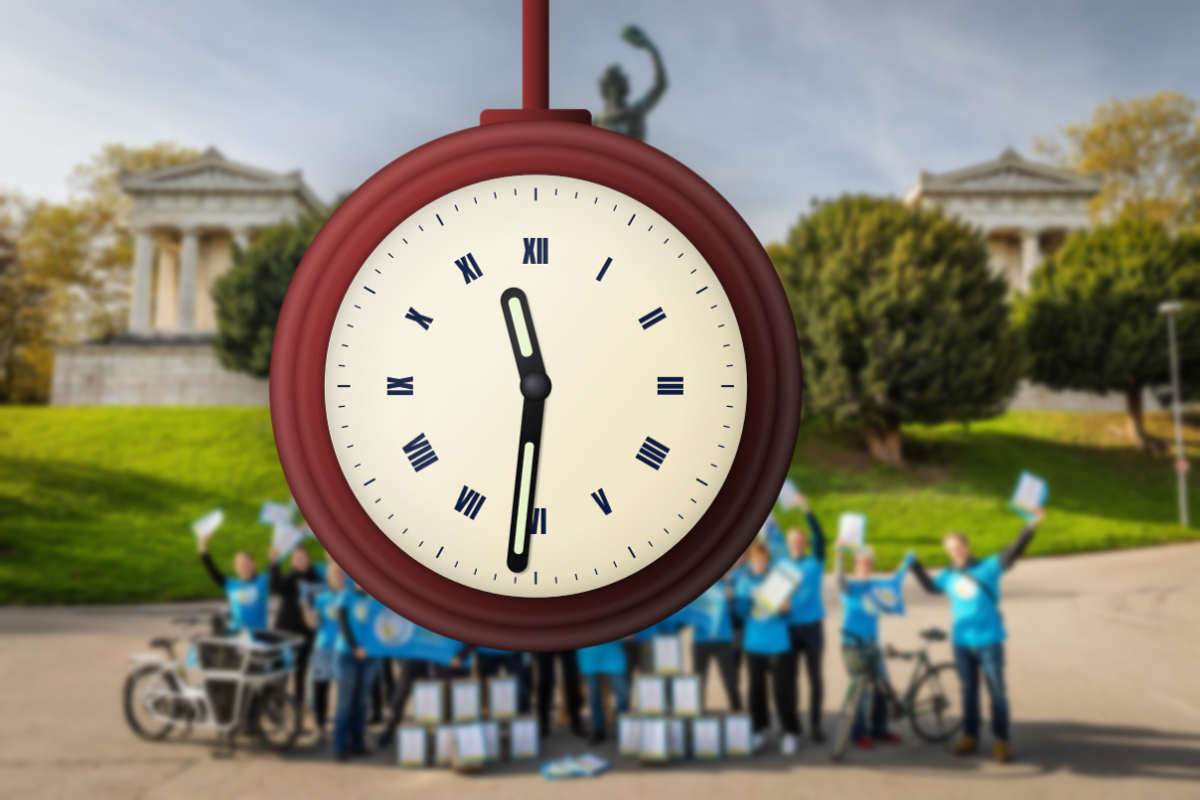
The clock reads {"hour": 11, "minute": 31}
